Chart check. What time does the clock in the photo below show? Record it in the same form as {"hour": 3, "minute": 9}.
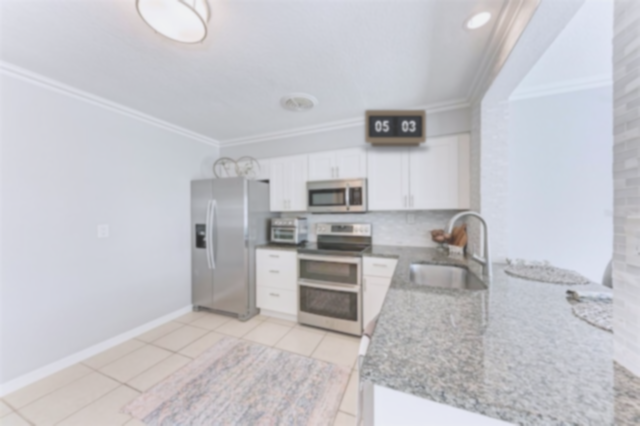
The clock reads {"hour": 5, "minute": 3}
